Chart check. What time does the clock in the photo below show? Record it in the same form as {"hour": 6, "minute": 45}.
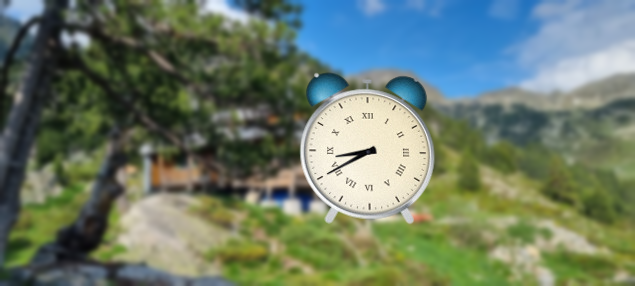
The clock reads {"hour": 8, "minute": 40}
